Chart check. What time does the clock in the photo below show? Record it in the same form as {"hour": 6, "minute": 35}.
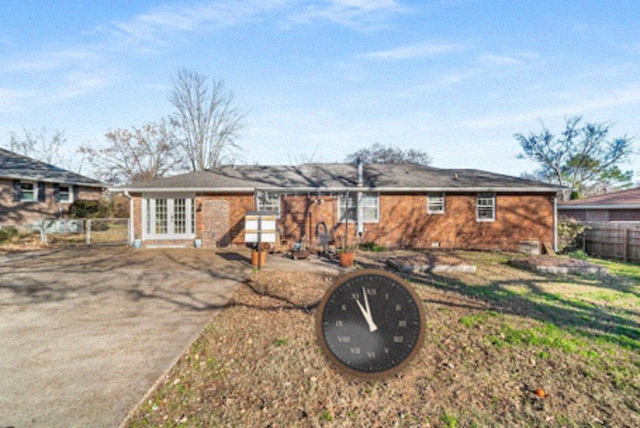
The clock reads {"hour": 10, "minute": 58}
